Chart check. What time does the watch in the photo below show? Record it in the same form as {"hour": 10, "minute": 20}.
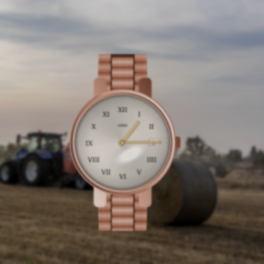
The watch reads {"hour": 1, "minute": 15}
